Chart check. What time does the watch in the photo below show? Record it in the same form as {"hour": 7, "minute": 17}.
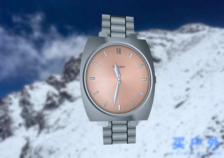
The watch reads {"hour": 11, "minute": 32}
